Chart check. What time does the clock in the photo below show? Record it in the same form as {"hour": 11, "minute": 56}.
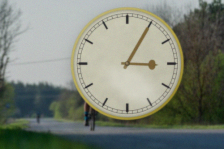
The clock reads {"hour": 3, "minute": 5}
